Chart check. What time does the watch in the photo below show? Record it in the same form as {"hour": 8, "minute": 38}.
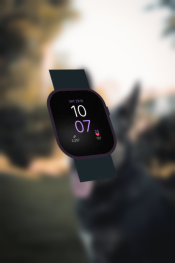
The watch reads {"hour": 10, "minute": 7}
